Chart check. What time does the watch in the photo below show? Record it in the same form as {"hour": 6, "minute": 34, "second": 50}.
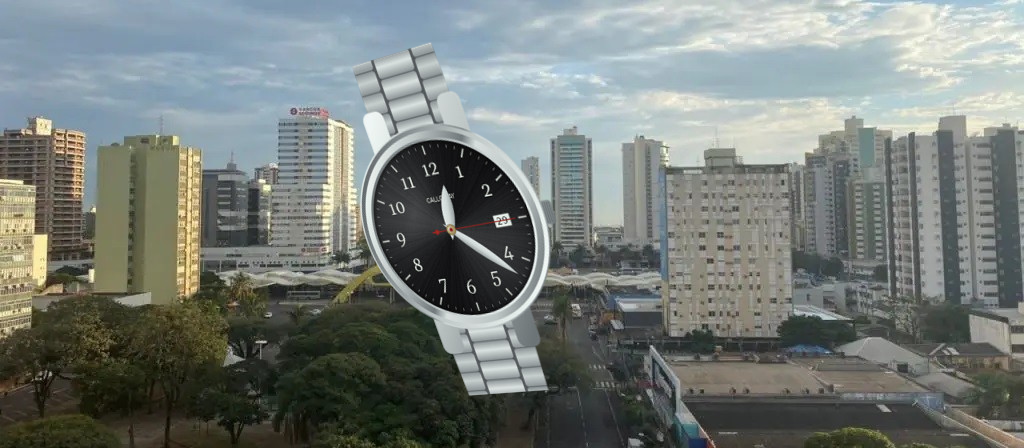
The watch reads {"hour": 12, "minute": 22, "second": 15}
